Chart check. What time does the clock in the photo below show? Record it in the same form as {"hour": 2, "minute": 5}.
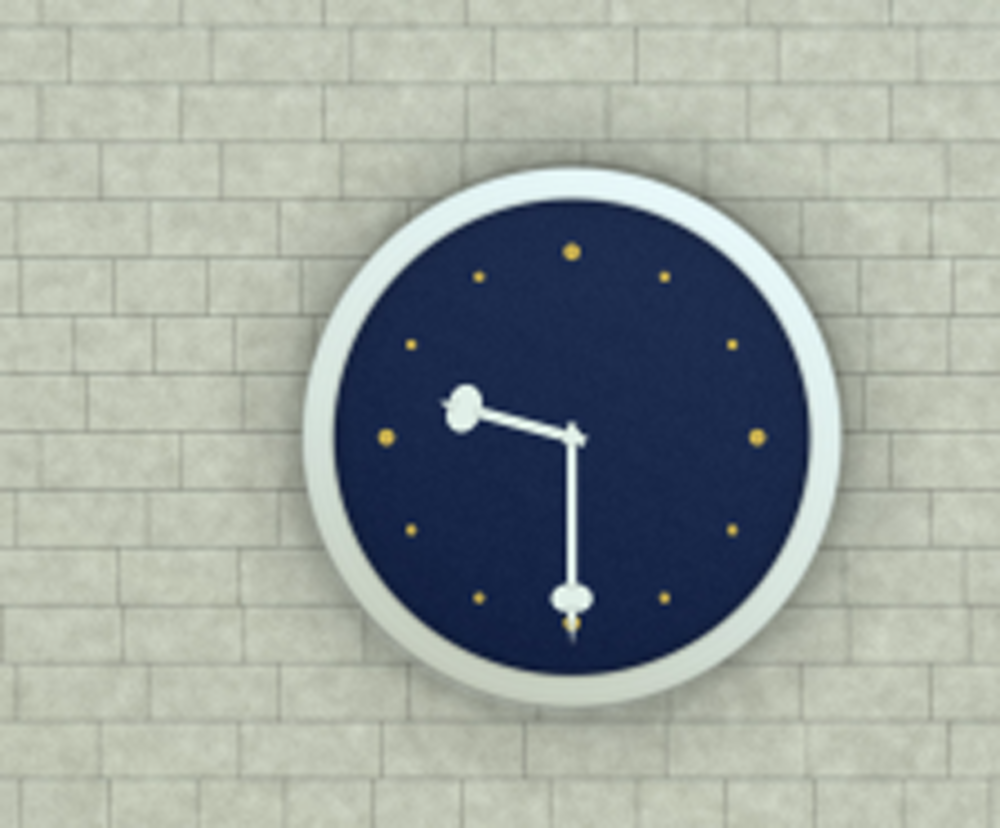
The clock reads {"hour": 9, "minute": 30}
